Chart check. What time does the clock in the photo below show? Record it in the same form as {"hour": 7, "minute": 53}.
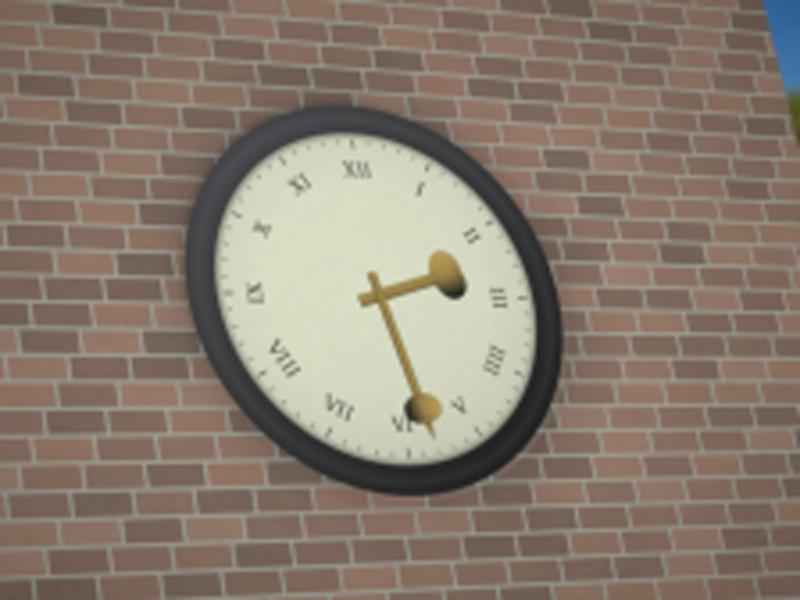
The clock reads {"hour": 2, "minute": 28}
